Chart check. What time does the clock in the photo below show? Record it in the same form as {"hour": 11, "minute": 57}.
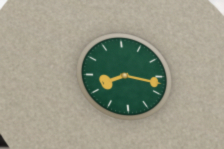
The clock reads {"hour": 8, "minute": 17}
